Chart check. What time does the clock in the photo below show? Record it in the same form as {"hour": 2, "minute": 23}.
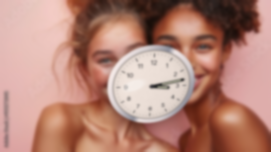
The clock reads {"hour": 3, "minute": 13}
